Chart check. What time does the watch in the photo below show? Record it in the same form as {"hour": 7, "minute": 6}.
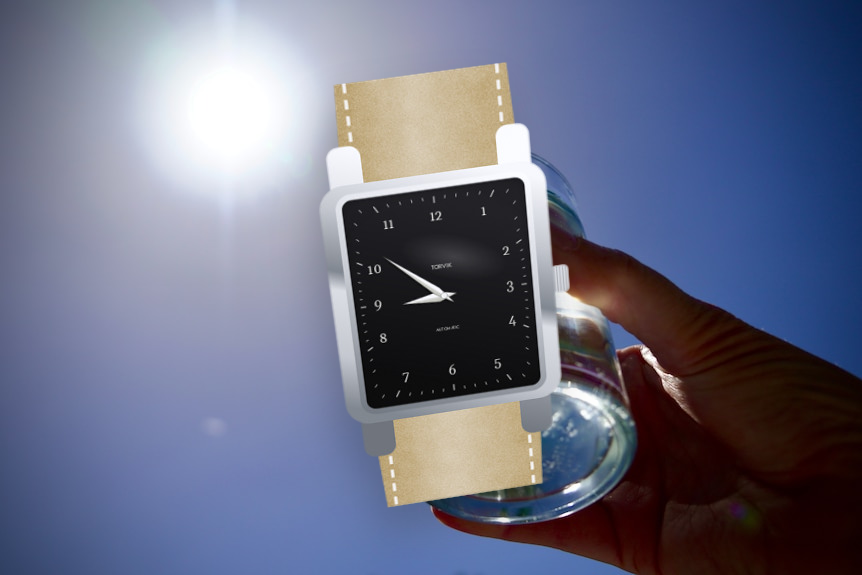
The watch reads {"hour": 8, "minute": 52}
